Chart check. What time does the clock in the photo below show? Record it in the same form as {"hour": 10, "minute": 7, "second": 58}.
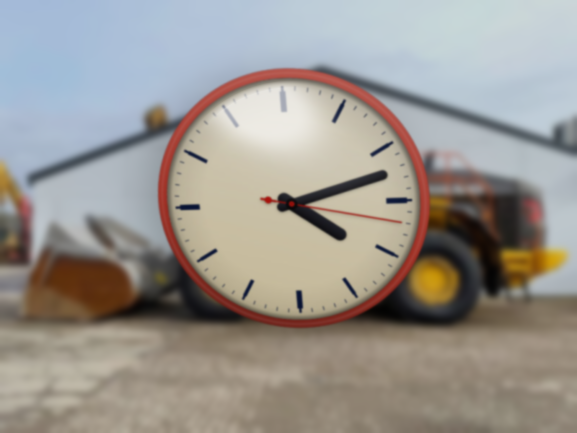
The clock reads {"hour": 4, "minute": 12, "second": 17}
